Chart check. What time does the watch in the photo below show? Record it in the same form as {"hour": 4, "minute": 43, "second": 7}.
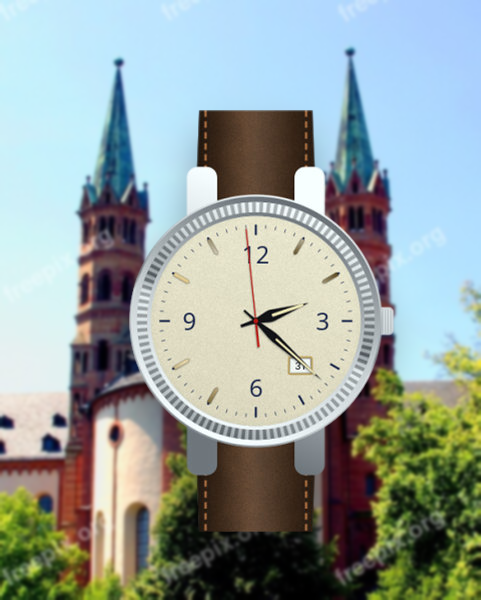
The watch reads {"hour": 2, "minute": 21, "second": 59}
